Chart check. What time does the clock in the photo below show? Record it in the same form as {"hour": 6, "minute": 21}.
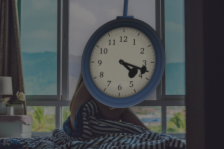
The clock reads {"hour": 4, "minute": 18}
